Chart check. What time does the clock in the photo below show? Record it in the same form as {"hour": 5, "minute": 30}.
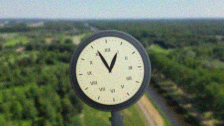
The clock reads {"hour": 12, "minute": 56}
